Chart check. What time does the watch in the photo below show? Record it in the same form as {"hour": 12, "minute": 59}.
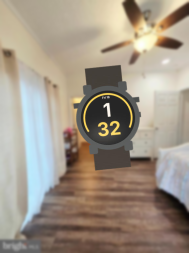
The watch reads {"hour": 1, "minute": 32}
